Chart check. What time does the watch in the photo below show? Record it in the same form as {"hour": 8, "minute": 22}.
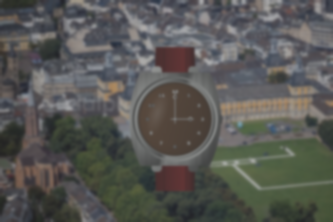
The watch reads {"hour": 3, "minute": 0}
